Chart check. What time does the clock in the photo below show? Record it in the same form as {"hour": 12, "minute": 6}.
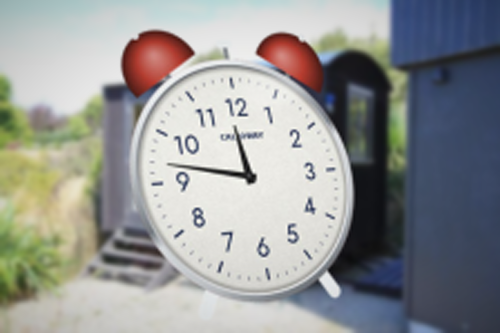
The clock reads {"hour": 11, "minute": 47}
